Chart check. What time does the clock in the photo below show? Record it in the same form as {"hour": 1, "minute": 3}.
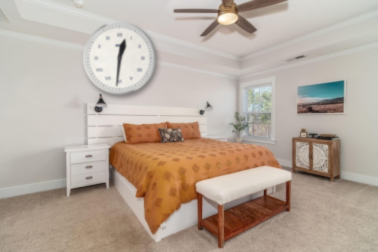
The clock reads {"hour": 12, "minute": 31}
